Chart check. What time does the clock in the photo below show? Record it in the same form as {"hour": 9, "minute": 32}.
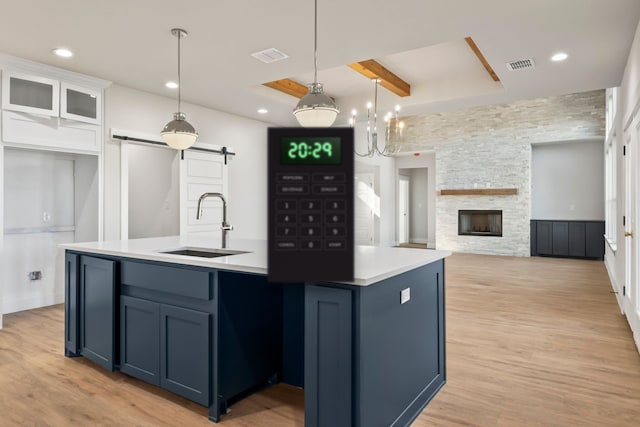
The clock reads {"hour": 20, "minute": 29}
